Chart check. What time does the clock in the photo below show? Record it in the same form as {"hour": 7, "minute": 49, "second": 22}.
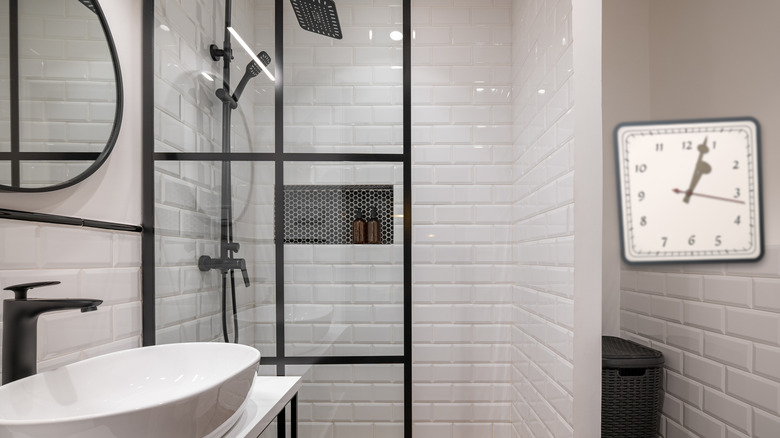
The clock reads {"hour": 1, "minute": 3, "second": 17}
